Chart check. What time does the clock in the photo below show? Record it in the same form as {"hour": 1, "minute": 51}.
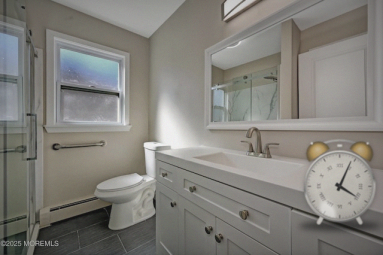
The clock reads {"hour": 4, "minute": 4}
